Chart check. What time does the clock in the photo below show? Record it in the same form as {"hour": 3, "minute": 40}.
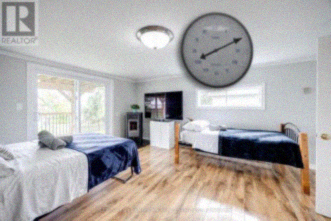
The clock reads {"hour": 8, "minute": 11}
